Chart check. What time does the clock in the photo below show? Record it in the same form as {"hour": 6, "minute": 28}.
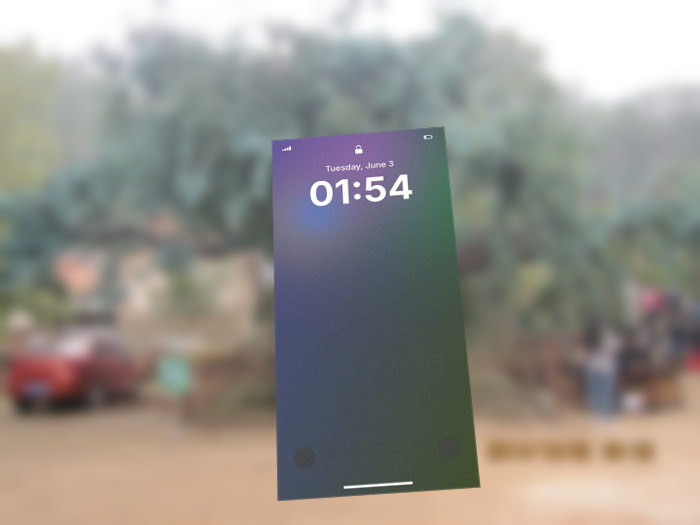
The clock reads {"hour": 1, "minute": 54}
